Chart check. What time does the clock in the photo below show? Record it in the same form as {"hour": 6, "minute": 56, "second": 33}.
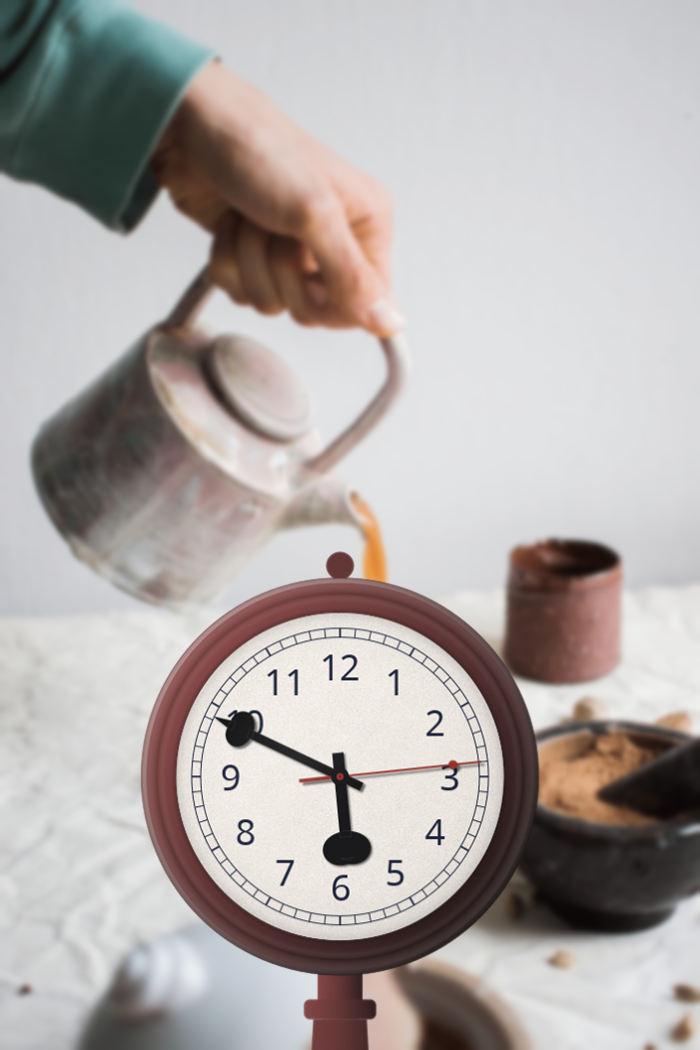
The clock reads {"hour": 5, "minute": 49, "second": 14}
